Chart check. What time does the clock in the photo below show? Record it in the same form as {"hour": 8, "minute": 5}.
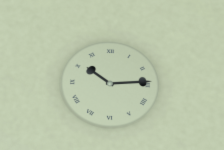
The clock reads {"hour": 10, "minute": 14}
